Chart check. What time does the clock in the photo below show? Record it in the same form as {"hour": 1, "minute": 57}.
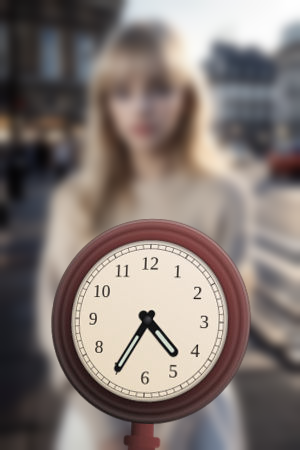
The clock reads {"hour": 4, "minute": 35}
